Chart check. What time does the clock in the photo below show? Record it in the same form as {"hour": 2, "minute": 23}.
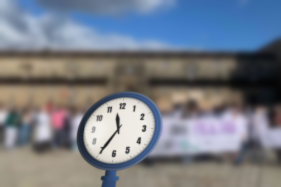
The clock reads {"hour": 11, "minute": 35}
